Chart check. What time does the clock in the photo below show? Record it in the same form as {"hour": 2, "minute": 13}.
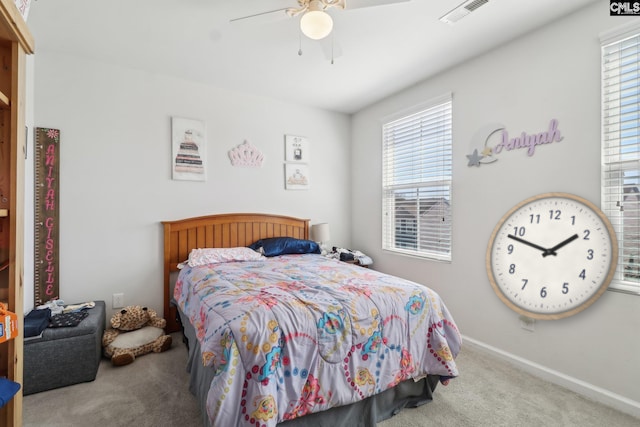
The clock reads {"hour": 1, "minute": 48}
